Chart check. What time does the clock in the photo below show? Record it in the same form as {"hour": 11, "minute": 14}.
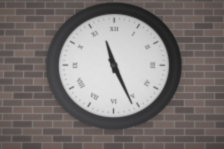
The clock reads {"hour": 11, "minute": 26}
